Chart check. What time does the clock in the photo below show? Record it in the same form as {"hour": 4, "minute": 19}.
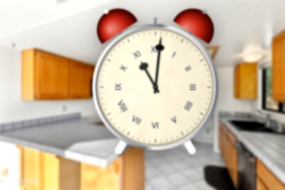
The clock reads {"hour": 11, "minute": 1}
